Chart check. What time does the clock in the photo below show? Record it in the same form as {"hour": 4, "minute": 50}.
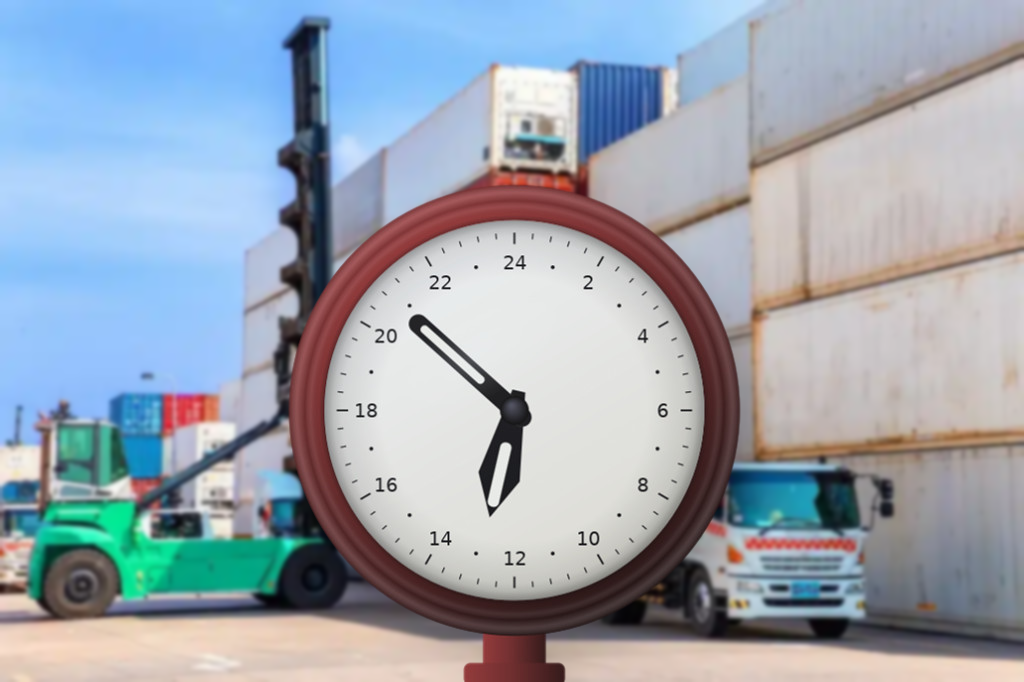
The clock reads {"hour": 12, "minute": 52}
